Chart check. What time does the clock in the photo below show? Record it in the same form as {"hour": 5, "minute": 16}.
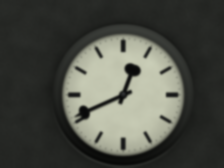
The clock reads {"hour": 12, "minute": 41}
